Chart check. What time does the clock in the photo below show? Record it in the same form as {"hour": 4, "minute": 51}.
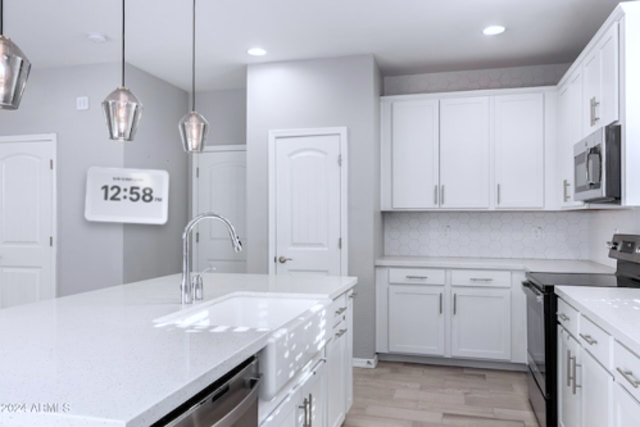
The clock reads {"hour": 12, "minute": 58}
